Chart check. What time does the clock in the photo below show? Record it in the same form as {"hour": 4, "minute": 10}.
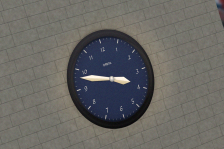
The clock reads {"hour": 3, "minute": 48}
